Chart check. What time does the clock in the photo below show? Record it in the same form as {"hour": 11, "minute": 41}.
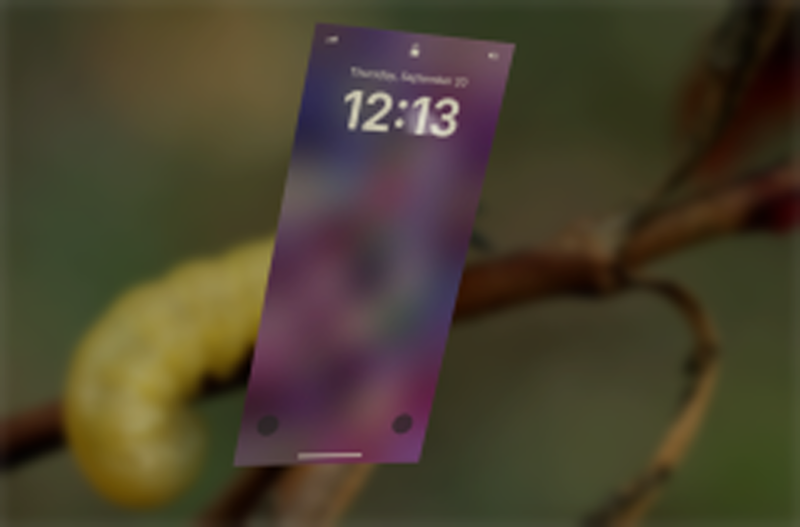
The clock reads {"hour": 12, "minute": 13}
